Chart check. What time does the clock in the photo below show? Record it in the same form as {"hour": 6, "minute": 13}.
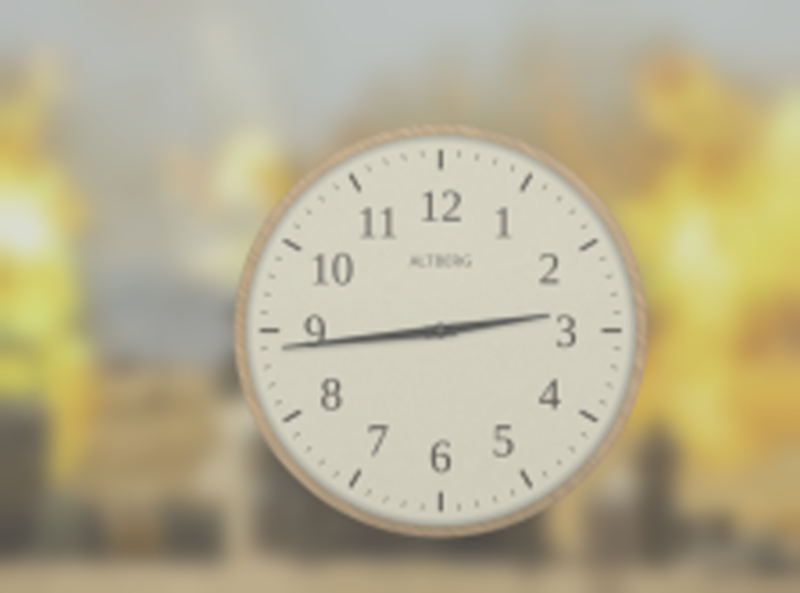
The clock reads {"hour": 2, "minute": 44}
